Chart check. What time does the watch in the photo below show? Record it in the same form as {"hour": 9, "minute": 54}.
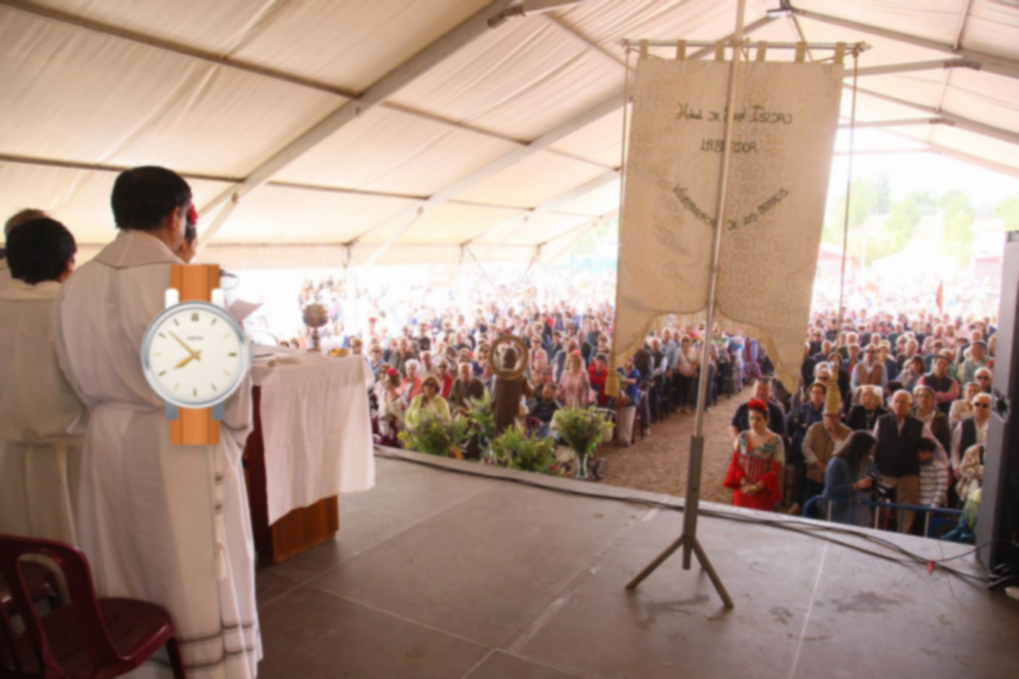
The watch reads {"hour": 7, "minute": 52}
